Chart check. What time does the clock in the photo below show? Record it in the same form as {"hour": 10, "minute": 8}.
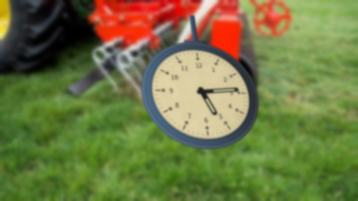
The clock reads {"hour": 5, "minute": 14}
